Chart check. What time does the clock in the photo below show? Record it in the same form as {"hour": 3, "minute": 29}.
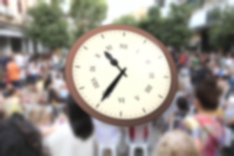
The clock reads {"hour": 10, "minute": 35}
